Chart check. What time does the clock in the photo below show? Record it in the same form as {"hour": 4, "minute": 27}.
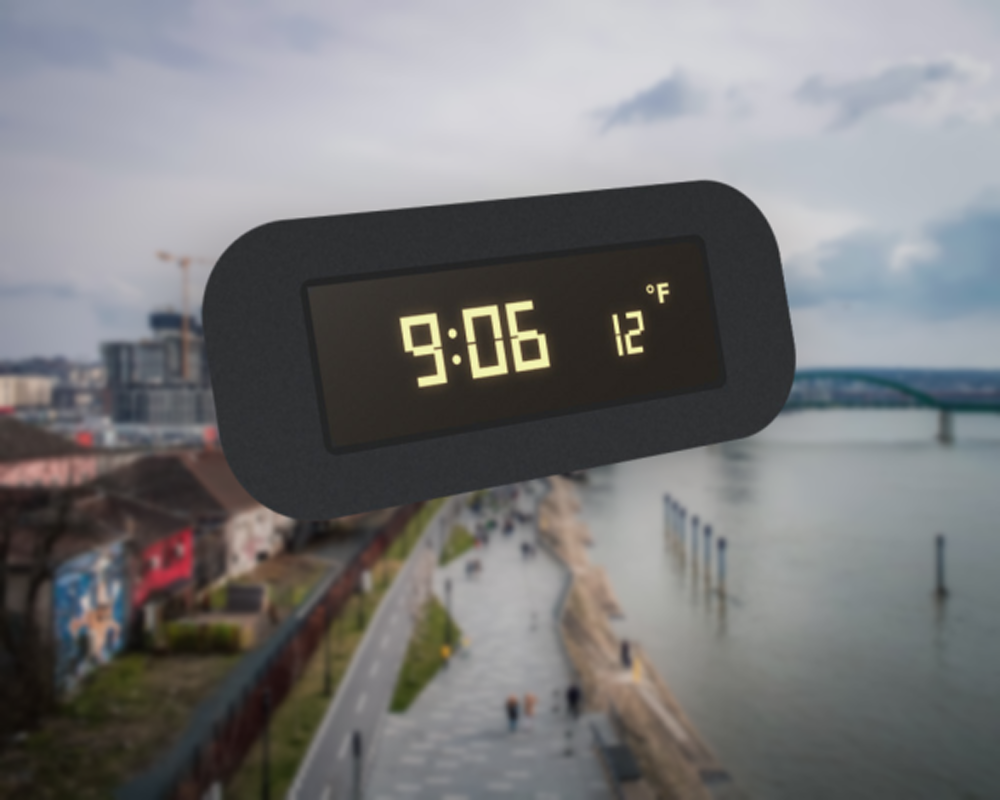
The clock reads {"hour": 9, "minute": 6}
